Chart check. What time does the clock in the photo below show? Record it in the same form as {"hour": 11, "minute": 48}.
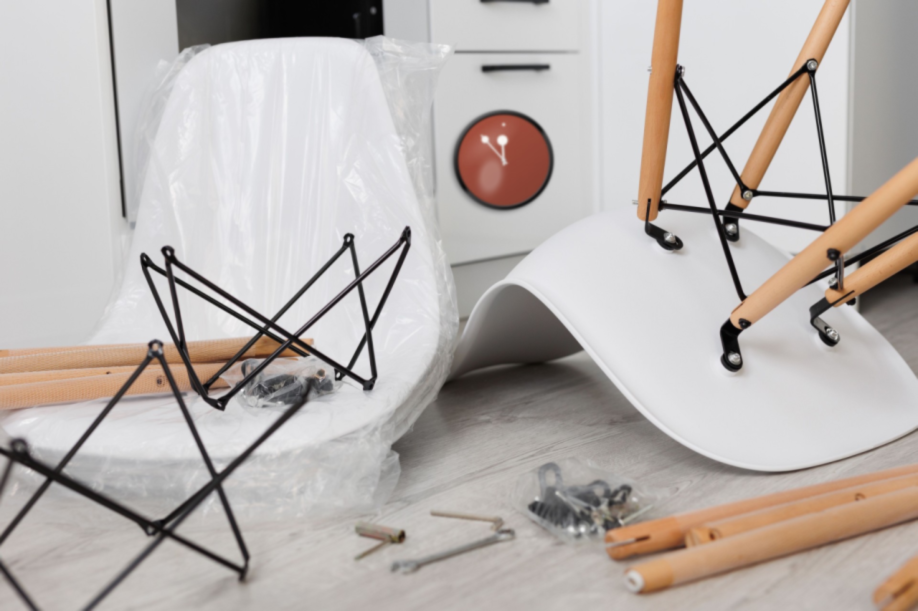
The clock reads {"hour": 11, "minute": 53}
